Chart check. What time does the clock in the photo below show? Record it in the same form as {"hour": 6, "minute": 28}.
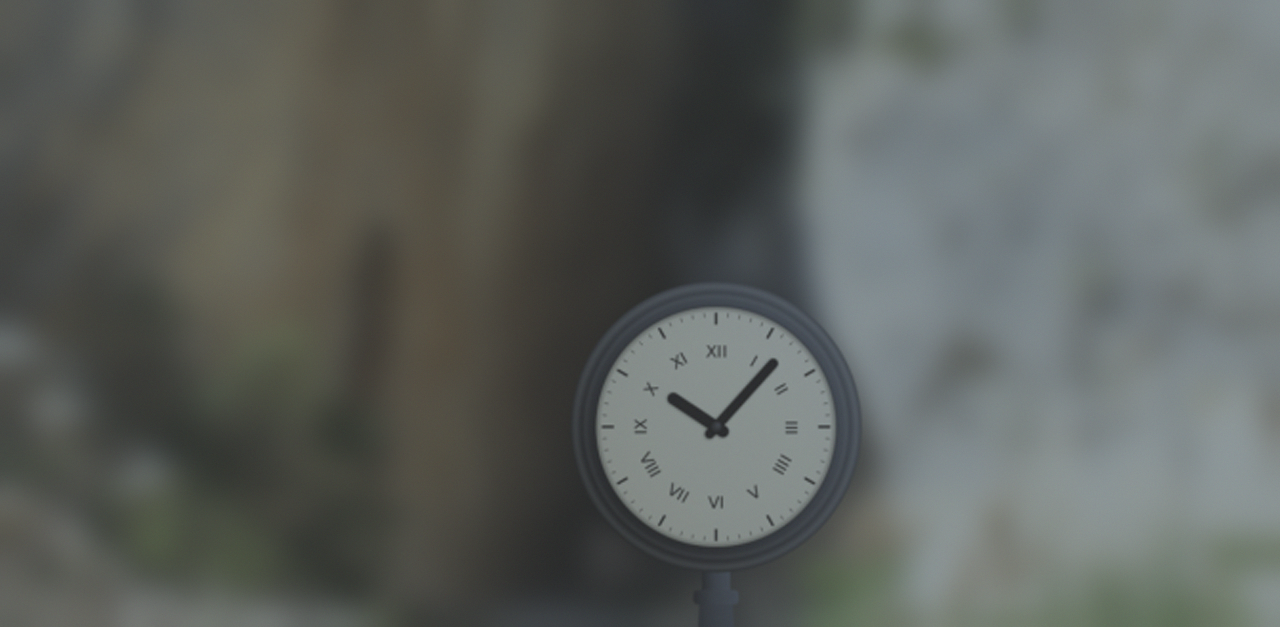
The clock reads {"hour": 10, "minute": 7}
